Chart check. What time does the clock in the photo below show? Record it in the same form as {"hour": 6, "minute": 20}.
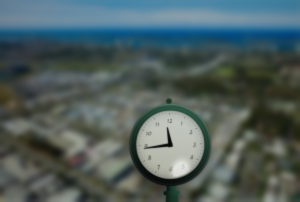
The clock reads {"hour": 11, "minute": 44}
